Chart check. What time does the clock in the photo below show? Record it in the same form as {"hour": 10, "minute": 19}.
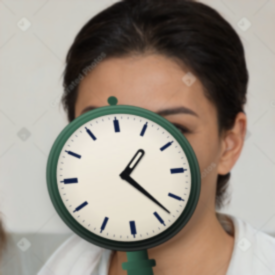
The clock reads {"hour": 1, "minute": 23}
